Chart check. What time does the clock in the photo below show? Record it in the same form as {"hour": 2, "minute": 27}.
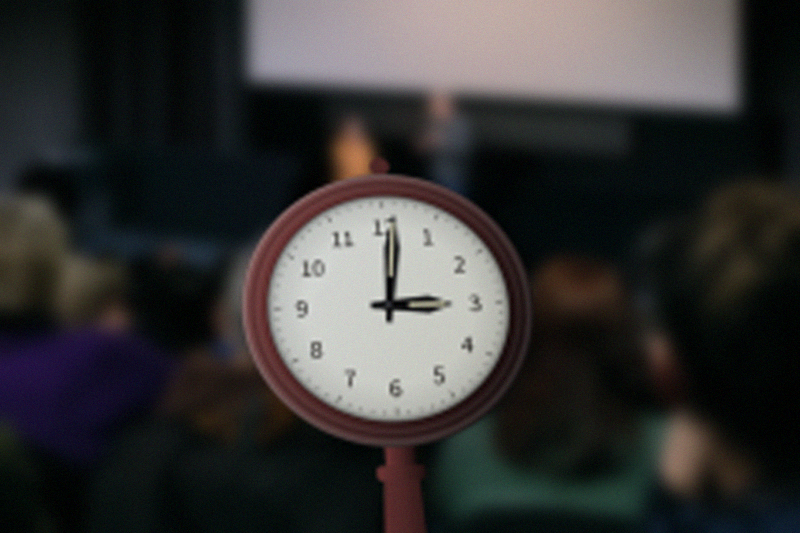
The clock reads {"hour": 3, "minute": 1}
